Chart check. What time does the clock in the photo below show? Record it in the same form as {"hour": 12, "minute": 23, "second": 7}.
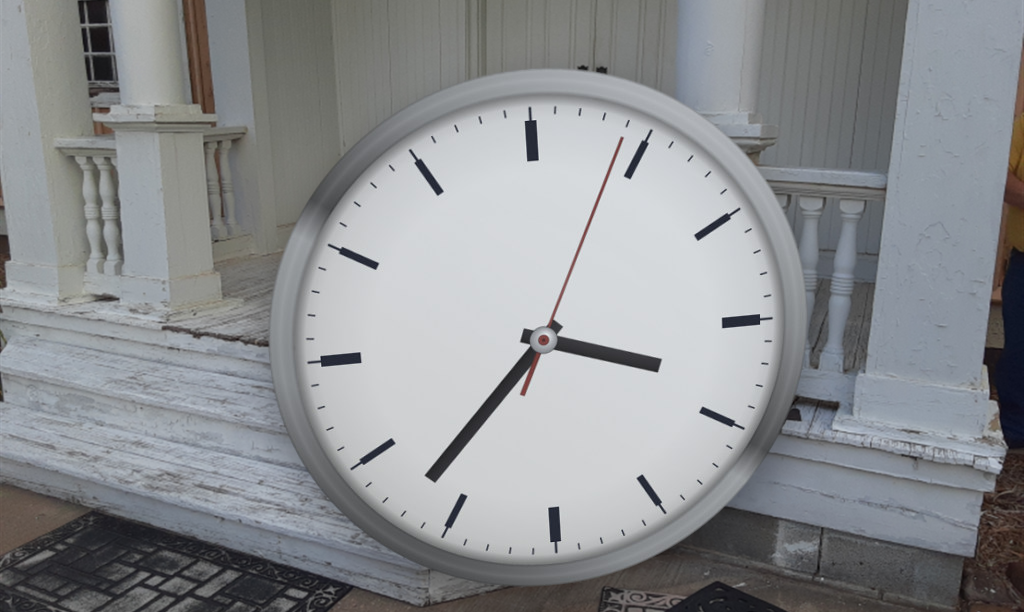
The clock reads {"hour": 3, "minute": 37, "second": 4}
